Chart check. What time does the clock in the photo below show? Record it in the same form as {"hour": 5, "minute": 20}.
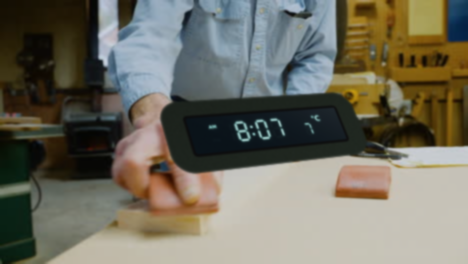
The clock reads {"hour": 8, "minute": 7}
